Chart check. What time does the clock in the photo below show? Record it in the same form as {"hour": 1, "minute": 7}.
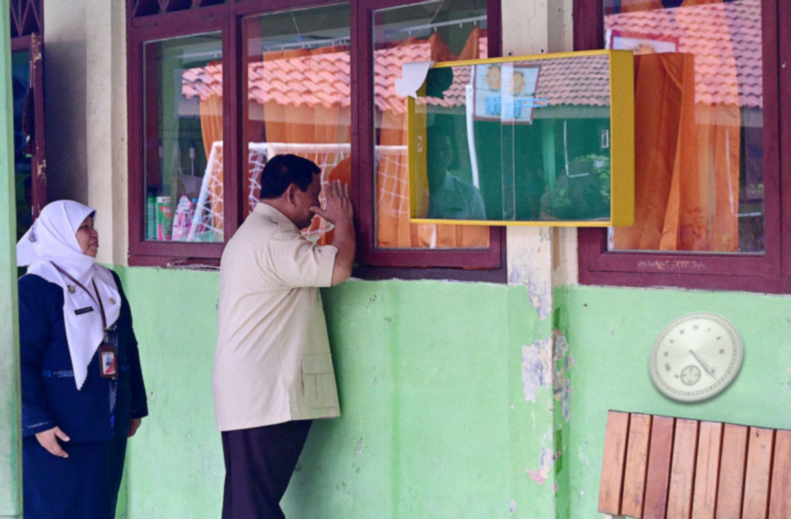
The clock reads {"hour": 4, "minute": 23}
